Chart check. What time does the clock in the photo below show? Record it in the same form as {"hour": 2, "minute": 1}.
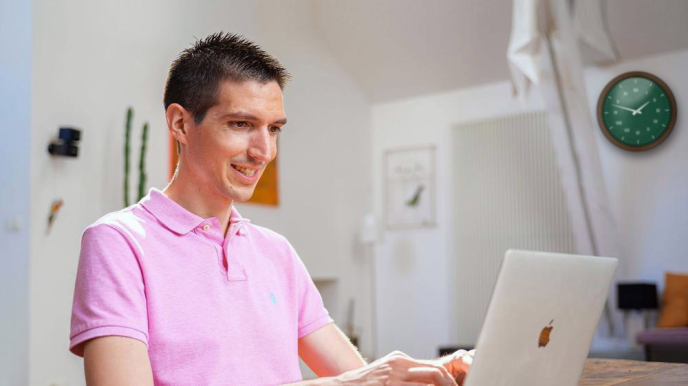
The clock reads {"hour": 1, "minute": 48}
